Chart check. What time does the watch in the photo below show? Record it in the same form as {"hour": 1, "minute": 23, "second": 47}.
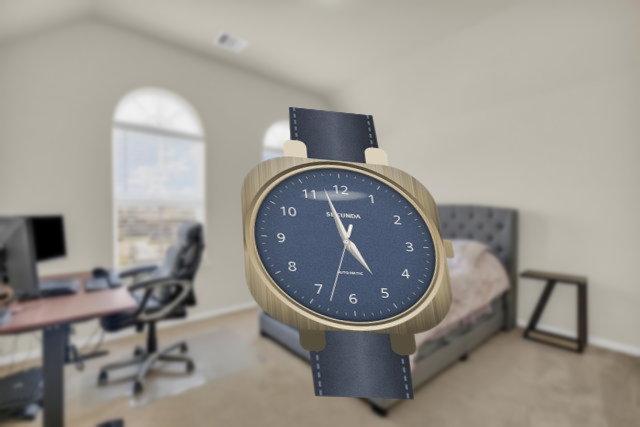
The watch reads {"hour": 4, "minute": 57, "second": 33}
